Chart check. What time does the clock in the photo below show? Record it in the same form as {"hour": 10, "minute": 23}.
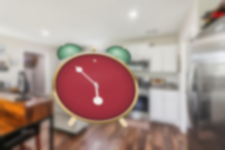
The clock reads {"hour": 5, "minute": 53}
